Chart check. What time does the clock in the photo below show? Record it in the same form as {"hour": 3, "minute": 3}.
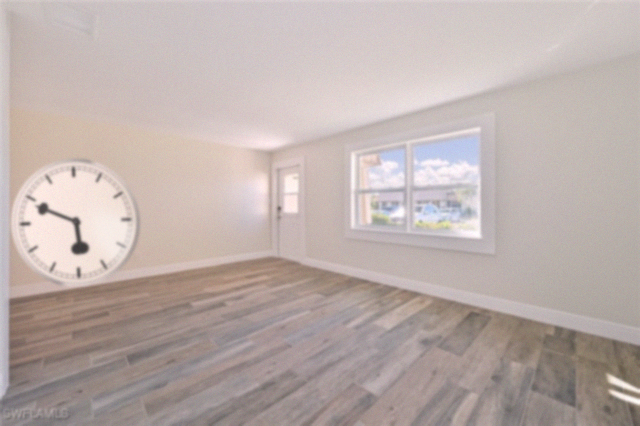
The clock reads {"hour": 5, "minute": 49}
